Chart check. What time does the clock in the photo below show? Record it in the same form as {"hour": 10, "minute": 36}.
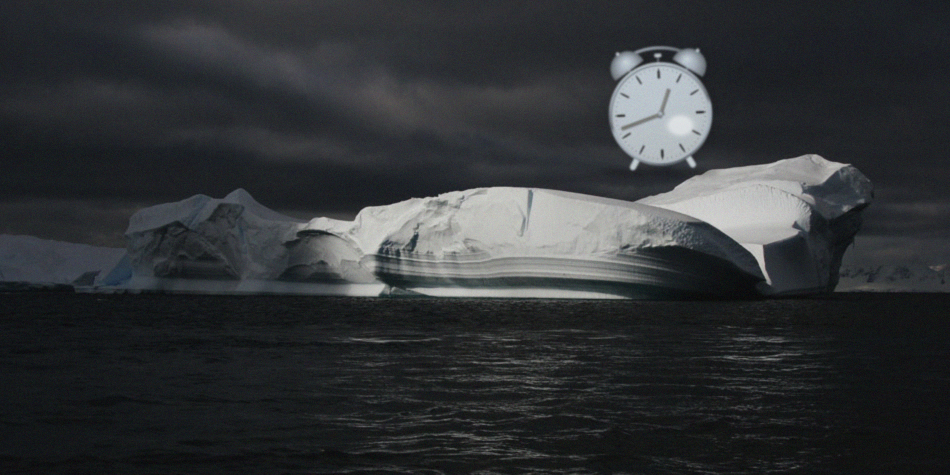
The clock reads {"hour": 12, "minute": 42}
